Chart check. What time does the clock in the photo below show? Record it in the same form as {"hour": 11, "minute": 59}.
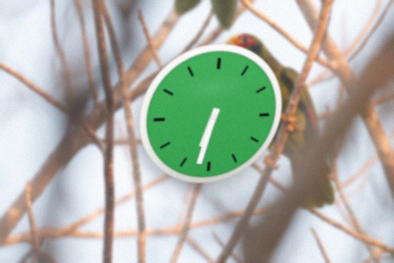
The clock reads {"hour": 6, "minute": 32}
